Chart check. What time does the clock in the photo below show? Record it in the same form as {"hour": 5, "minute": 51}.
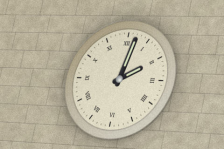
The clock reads {"hour": 2, "minute": 2}
